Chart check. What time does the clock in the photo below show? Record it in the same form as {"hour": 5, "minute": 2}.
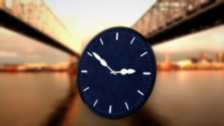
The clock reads {"hour": 2, "minute": 51}
